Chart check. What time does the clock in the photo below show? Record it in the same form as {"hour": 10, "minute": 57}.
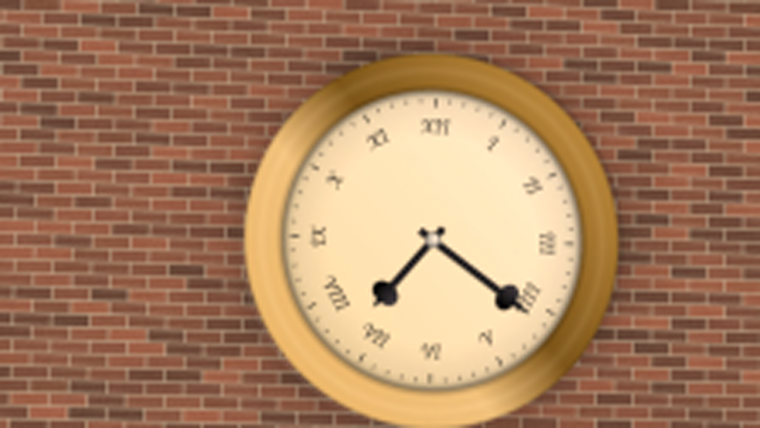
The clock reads {"hour": 7, "minute": 21}
